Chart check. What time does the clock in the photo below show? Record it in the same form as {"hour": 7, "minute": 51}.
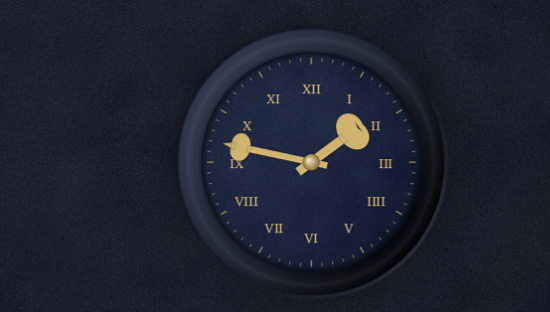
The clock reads {"hour": 1, "minute": 47}
